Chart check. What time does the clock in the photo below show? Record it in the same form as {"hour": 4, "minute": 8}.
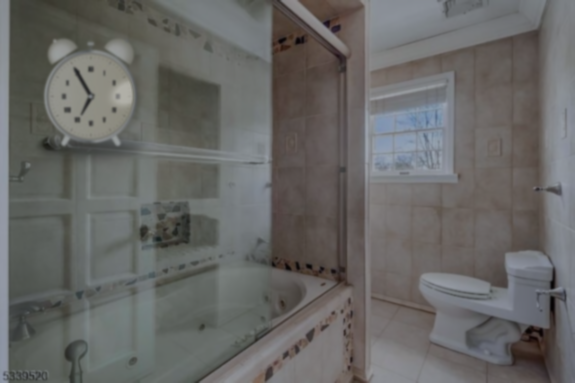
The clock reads {"hour": 6, "minute": 55}
